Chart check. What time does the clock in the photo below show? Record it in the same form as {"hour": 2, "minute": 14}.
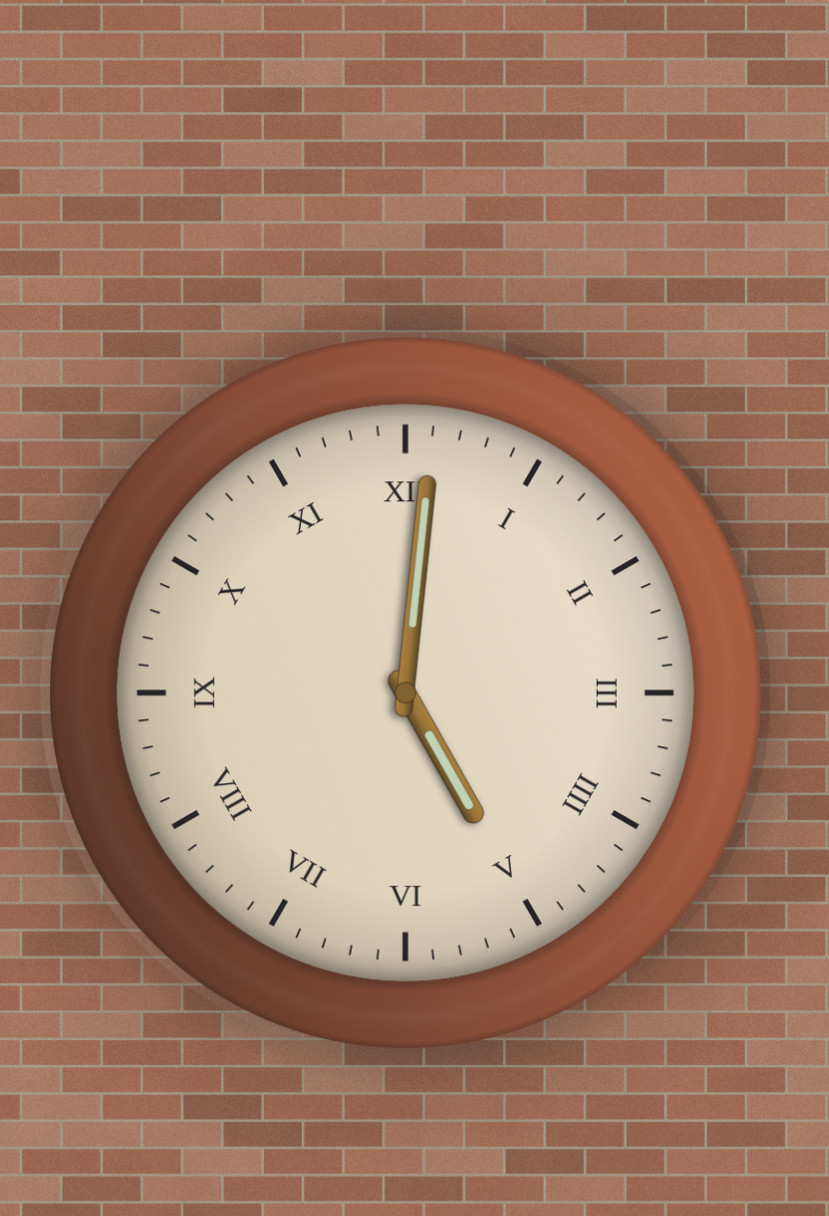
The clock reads {"hour": 5, "minute": 1}
